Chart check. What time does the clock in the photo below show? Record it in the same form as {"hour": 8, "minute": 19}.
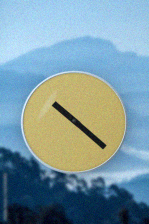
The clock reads {"hour": 10, "minute": 22}
